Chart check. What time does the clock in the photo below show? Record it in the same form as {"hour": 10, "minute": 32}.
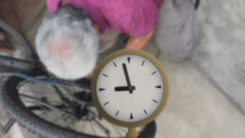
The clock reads {"hour": 8, "minute": 58}
